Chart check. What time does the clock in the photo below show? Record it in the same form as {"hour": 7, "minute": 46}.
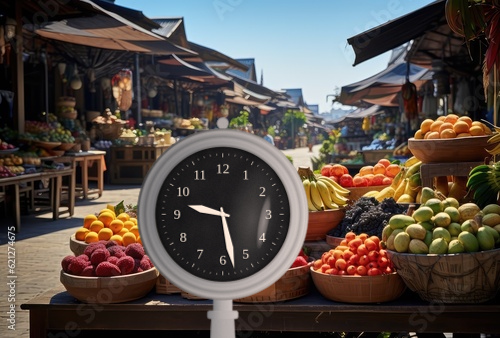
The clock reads {"hour": 9, "minute": 28}
